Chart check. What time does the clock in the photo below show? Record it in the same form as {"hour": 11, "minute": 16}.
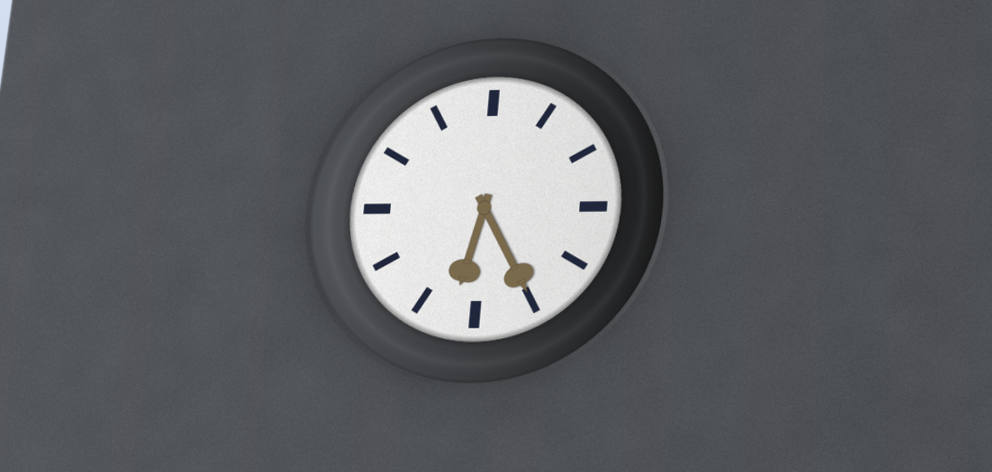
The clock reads {"hour": 6, "minute": 25}
